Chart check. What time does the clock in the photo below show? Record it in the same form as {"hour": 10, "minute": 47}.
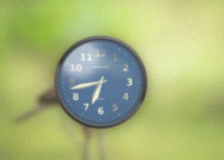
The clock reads {"hour": 6, "minute": 43}
